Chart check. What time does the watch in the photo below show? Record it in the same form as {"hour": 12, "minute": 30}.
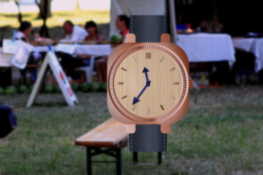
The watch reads {"hour": 11, "minute": 36}
